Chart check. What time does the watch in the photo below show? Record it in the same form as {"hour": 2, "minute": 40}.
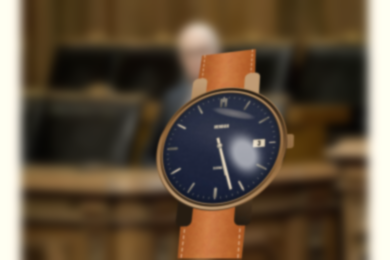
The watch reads {"hour": 5, "minute": 27}
